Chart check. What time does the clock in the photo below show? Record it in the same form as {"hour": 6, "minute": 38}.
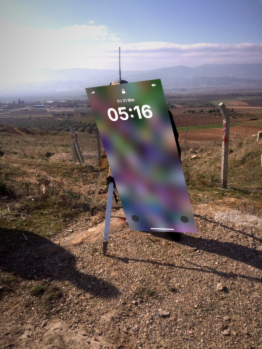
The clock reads {"hour": 5, "minute": 16}
